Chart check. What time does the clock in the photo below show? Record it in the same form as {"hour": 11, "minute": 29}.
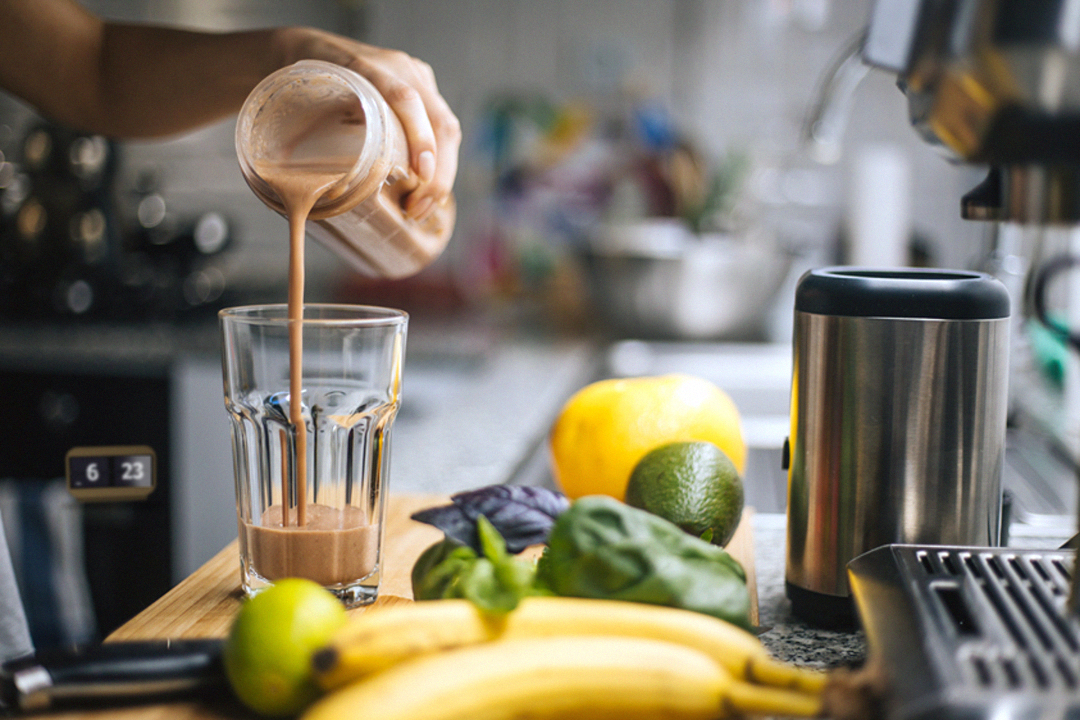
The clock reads {"hour": 6, "minute": 23}
